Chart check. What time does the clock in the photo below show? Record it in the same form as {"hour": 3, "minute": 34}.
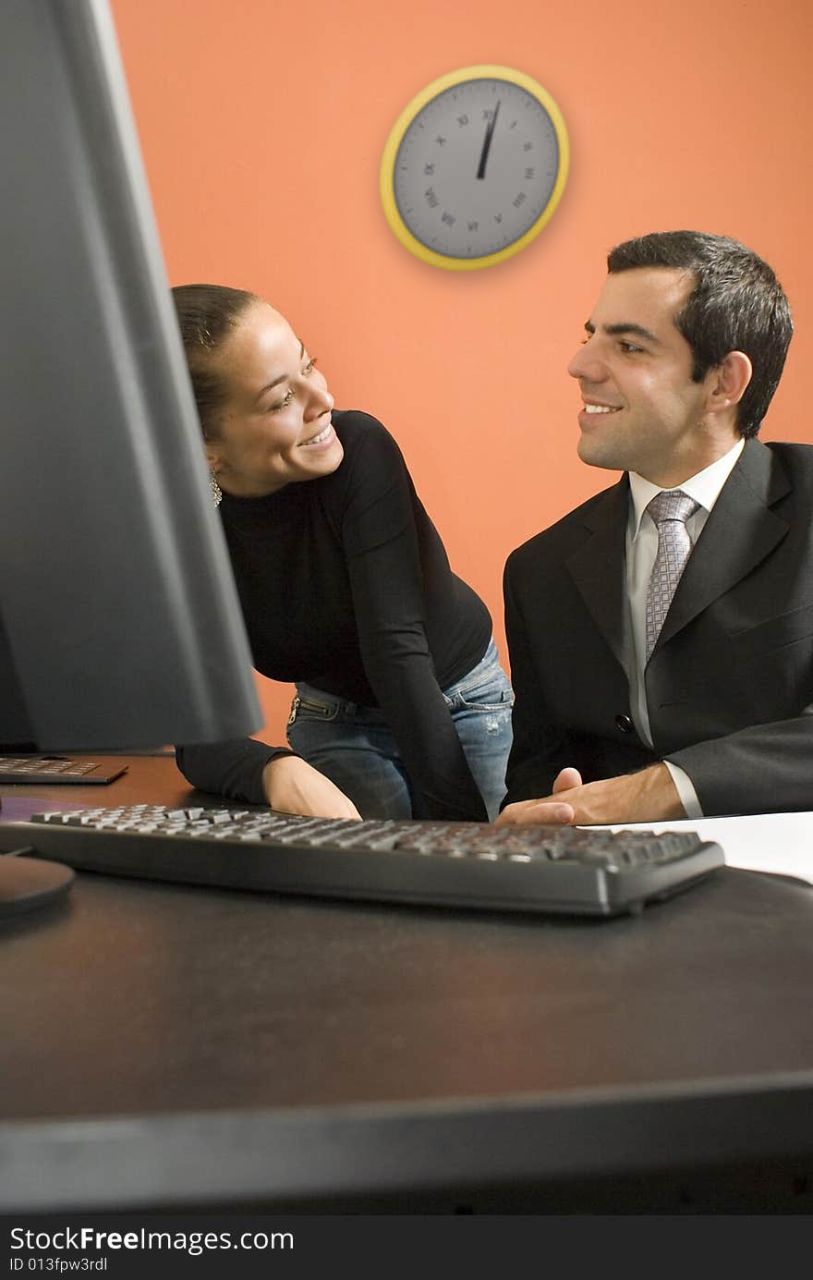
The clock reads {"hour": 12, "minute": 1}
